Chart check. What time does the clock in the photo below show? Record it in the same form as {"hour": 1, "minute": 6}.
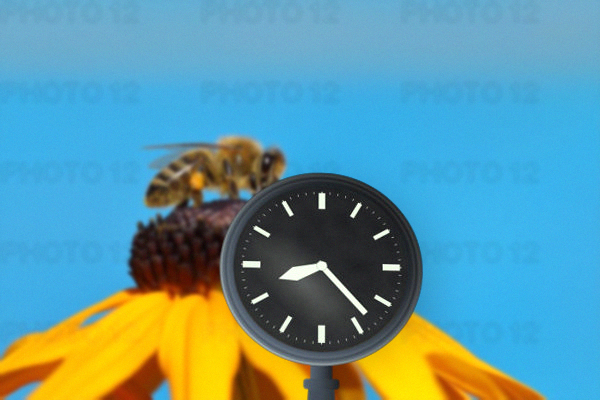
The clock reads {"hour": 8, "minute": 23}
